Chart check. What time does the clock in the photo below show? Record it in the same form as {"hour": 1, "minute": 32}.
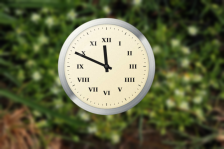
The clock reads {"hour": 11, "minute": 49}
